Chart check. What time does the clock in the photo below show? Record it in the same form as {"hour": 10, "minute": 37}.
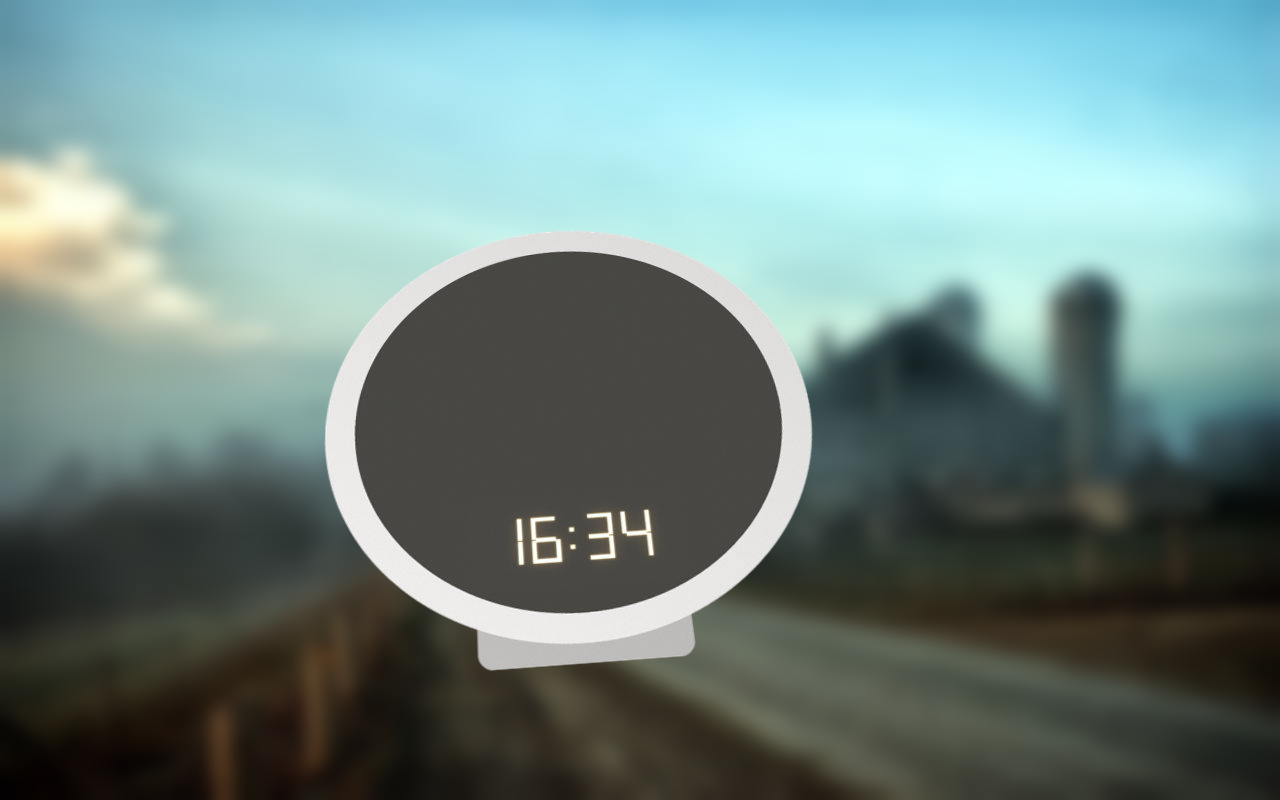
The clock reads {"hour": 16, "minute": 34}
